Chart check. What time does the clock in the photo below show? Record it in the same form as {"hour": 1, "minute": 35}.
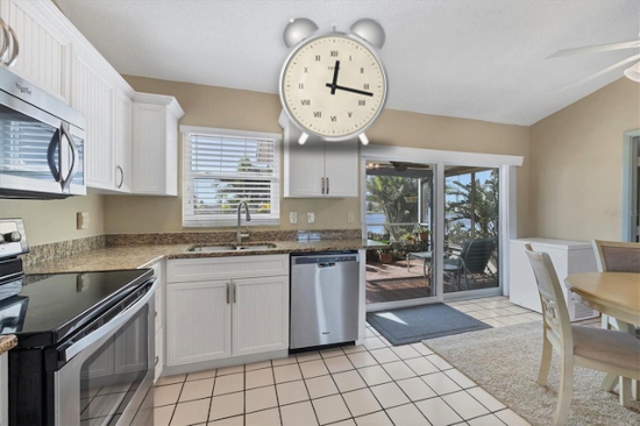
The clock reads {"hour": 12, "minute": 17}
